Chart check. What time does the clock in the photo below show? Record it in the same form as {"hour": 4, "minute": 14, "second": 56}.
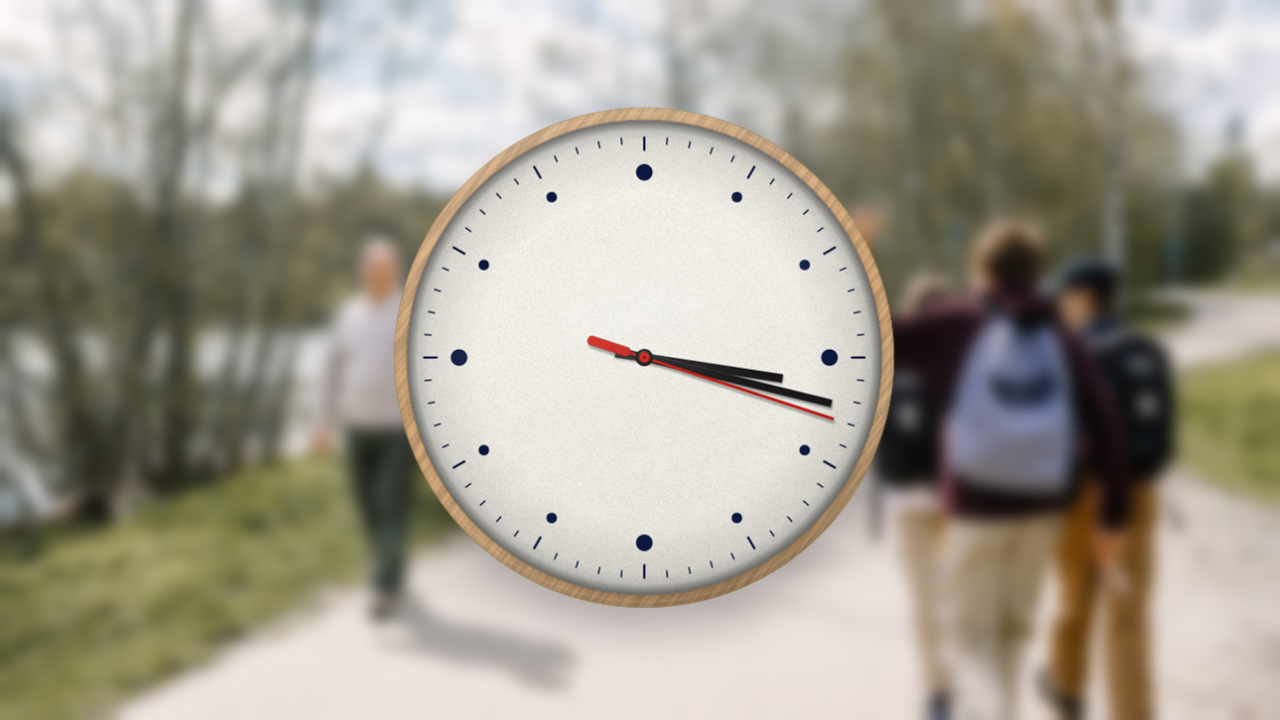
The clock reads {"hour": 3, "minute": 17, "second": 18}
